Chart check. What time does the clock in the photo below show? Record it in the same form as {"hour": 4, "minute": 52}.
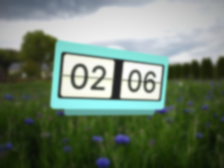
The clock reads {"hour": 2, "minute": 6}
